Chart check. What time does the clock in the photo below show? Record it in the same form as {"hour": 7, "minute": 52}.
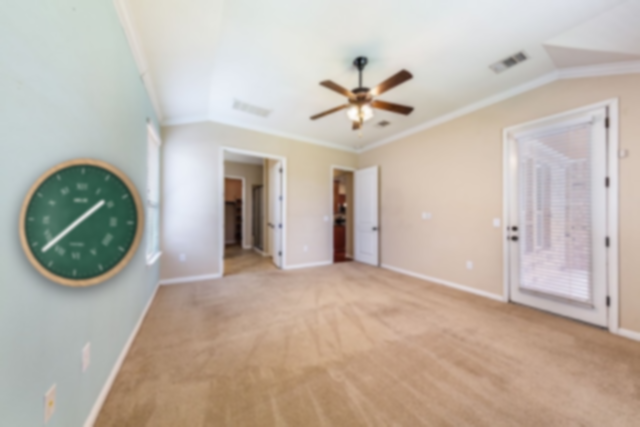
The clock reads {"hour": 1, "minute": 38}
